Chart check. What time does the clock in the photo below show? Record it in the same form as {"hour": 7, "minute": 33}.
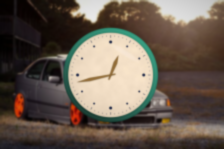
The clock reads {"hour": 12, "minute": 43}
